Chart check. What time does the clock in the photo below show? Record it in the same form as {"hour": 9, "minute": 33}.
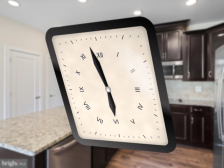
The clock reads {"hour": 5, "minute": 58}
